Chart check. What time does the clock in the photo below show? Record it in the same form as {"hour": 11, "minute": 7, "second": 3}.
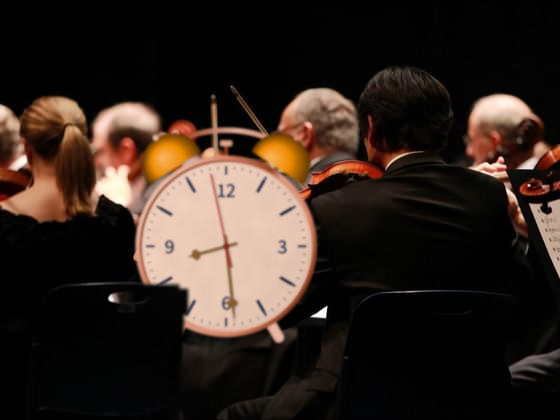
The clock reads {"hour": 8, "minute": 28, "second": 58}
